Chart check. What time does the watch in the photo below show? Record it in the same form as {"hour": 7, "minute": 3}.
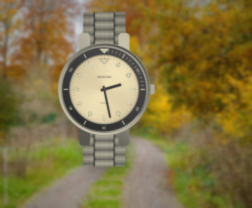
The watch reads {"hour": 2, "minute": 28}
